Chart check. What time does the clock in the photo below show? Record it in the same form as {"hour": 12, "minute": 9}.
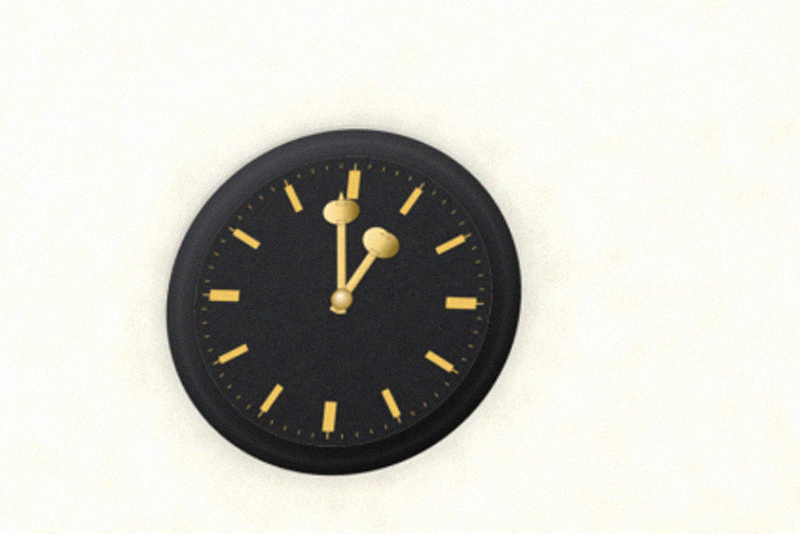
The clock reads {"hour": 12, "minute": 59}
